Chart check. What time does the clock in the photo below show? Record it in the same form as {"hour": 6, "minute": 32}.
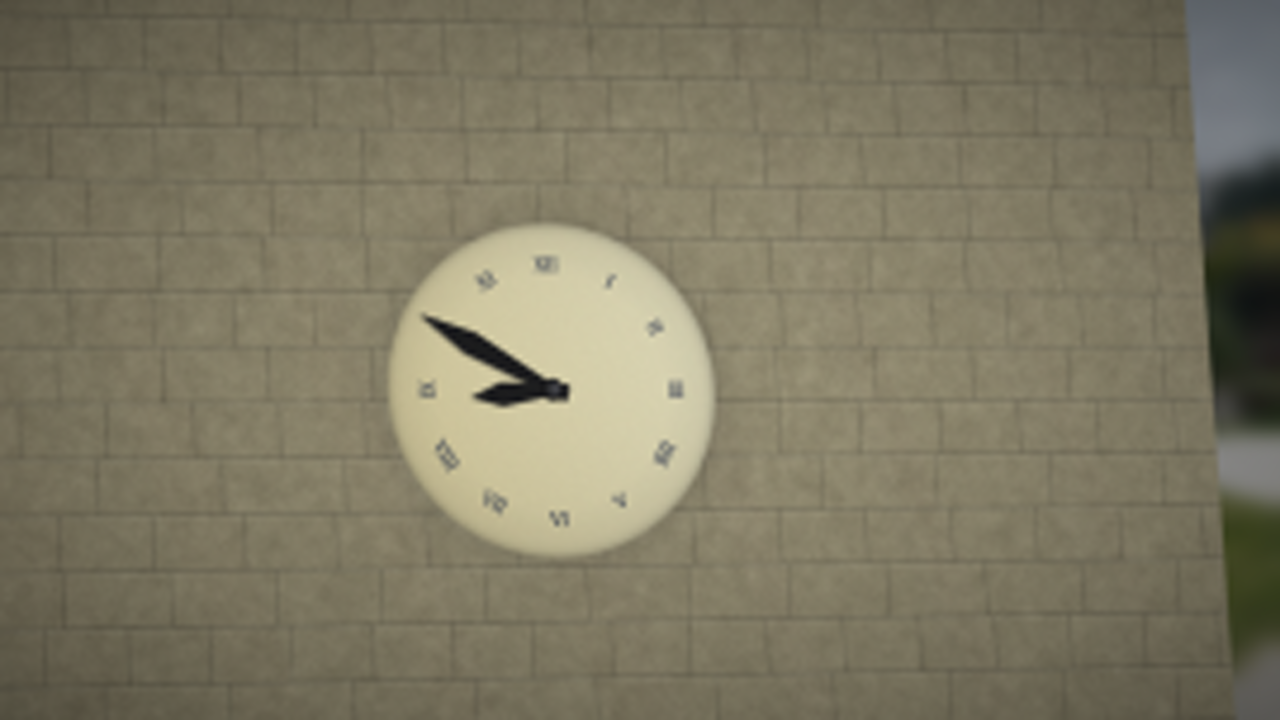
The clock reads {"hour": 8, "minute": 50}
